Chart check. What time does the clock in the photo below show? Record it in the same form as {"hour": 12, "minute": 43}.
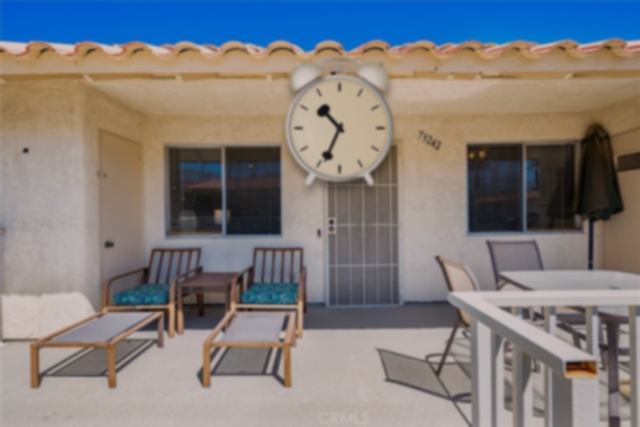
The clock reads {"hour": 10, "minute": 34}
